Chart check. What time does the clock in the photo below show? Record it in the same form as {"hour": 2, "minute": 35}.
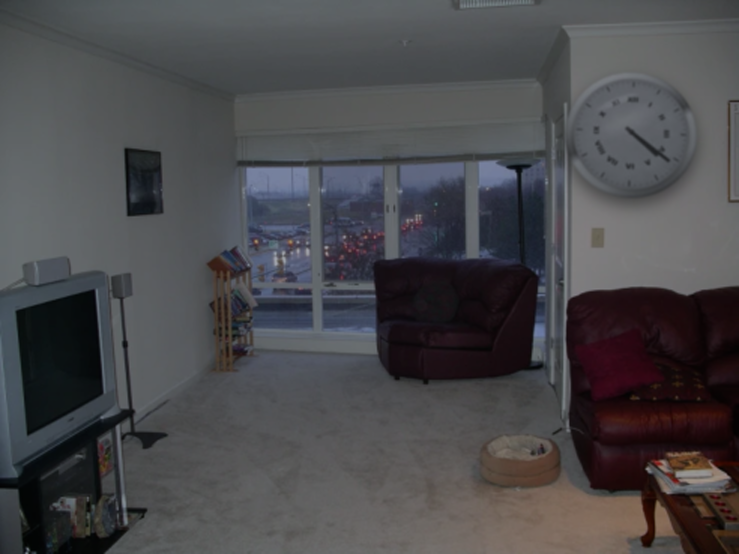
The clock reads {"hour": 4, "minute": 21}
